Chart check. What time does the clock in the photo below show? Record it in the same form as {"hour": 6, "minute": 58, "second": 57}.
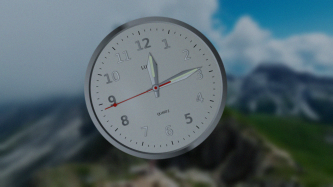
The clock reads {"hour": 12, "minute": 13, "second": 44}
